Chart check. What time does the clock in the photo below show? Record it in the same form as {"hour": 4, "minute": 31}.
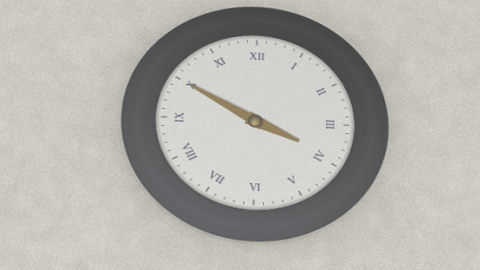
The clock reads {"hour": 3, "minute": 50}
